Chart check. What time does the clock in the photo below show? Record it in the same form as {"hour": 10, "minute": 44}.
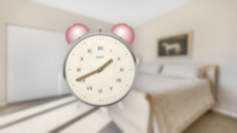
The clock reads {"hour": 1, "minute": 41}
